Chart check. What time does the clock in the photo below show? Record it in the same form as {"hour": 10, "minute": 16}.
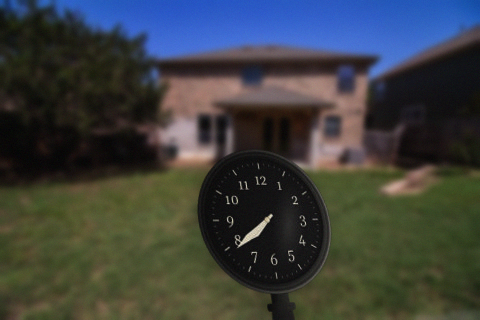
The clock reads {"hour": 7, "minute": 39}
